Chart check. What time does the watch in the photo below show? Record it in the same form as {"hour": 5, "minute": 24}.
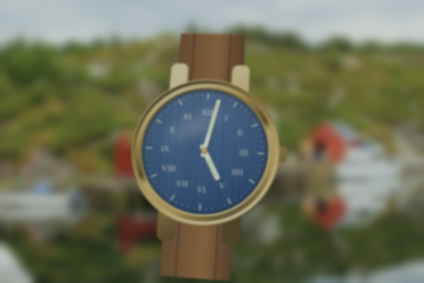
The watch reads {"hour": 5, "minute": 2}
